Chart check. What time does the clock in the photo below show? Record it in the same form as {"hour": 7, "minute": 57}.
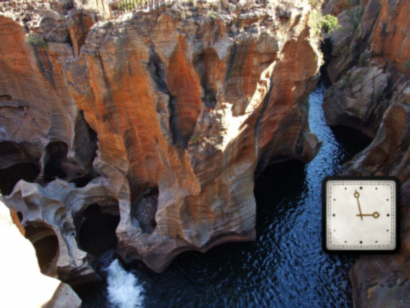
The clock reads {"hour": 2, "minute": 58}
